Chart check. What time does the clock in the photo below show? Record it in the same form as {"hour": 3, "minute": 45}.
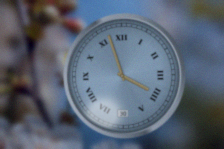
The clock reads {"hour": 3, "minute": 57}
